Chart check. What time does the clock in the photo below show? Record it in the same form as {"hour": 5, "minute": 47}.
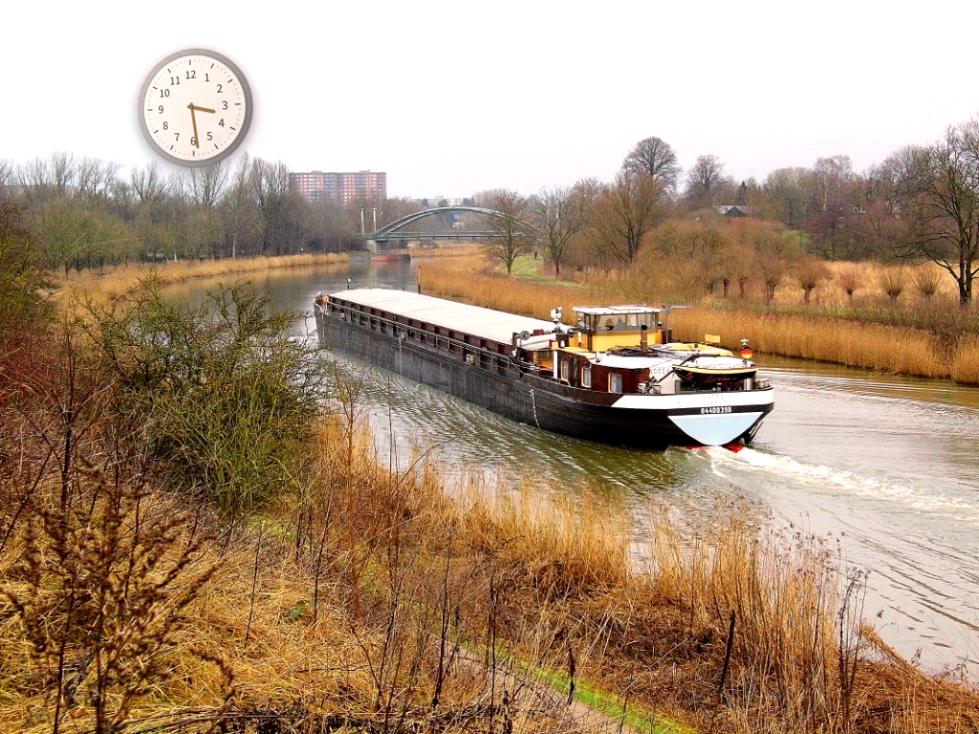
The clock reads {"hour": 3, "minute": 29}
